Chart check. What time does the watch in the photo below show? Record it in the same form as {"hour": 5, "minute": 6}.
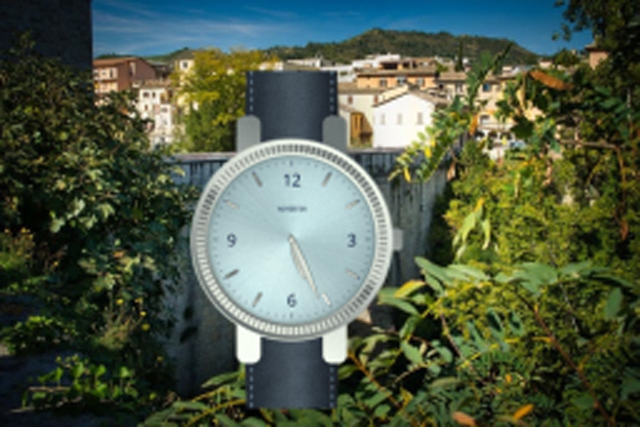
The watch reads {"hour": 5, "minute": 26}
